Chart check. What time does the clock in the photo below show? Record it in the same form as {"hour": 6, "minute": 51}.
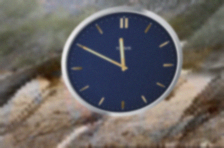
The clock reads {"hour": 11, "minute": 50}
